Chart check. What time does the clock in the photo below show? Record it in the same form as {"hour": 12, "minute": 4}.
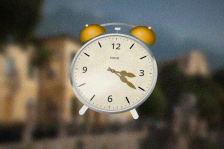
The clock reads {"hour": 3, "minute": 21}
